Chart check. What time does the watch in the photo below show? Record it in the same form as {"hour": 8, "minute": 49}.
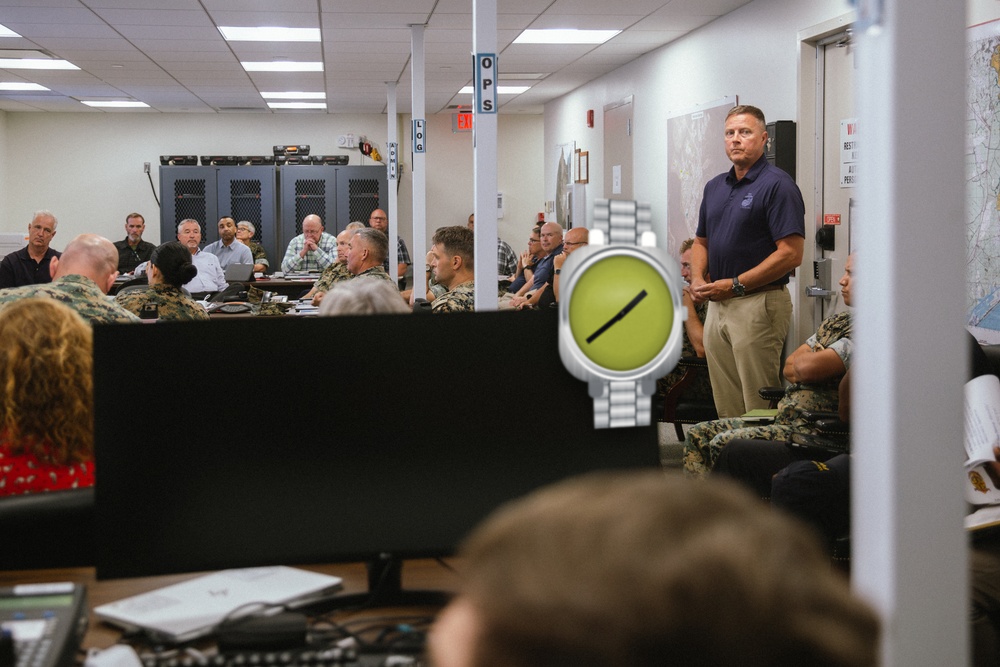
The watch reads {"hour": 1, "minute": 39}
